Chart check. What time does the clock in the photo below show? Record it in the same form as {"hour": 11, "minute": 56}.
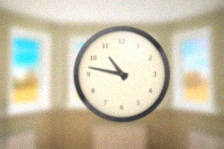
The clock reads {"hour": 10, "minute": 47}
